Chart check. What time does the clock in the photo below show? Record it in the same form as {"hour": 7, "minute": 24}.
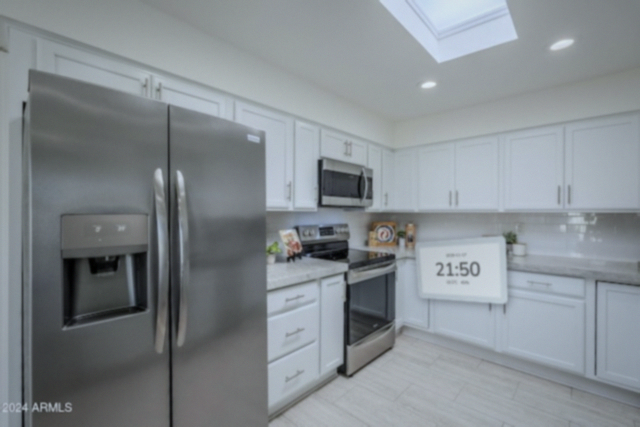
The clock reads {"hour": 21, "minute": 50}
